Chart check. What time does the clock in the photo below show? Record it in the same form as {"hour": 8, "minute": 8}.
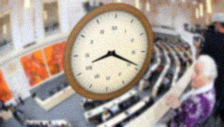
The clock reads {"hour": 8, "minute": 19}
